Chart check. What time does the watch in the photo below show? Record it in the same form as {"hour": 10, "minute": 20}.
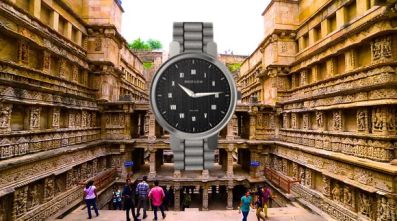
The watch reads {"hour": 10, "minute": 14}
